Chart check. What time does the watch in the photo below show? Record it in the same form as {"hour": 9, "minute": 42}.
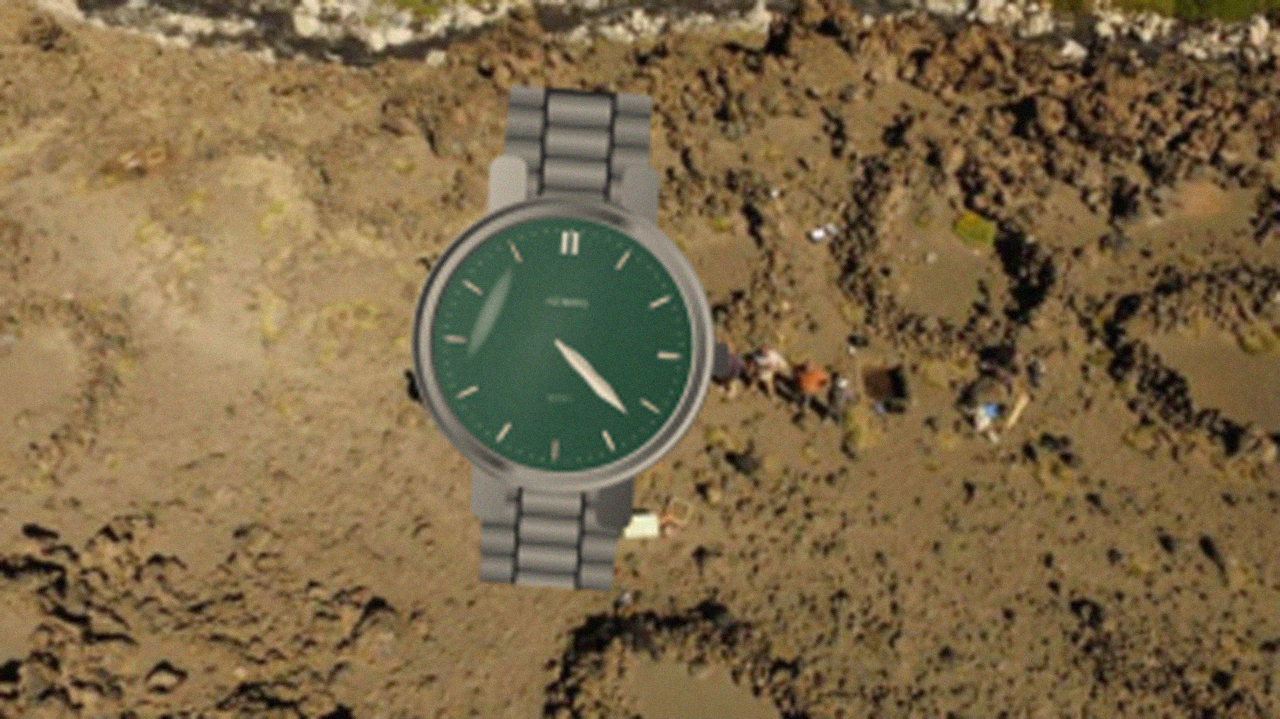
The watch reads {"hour": 4, "minute": 22}
